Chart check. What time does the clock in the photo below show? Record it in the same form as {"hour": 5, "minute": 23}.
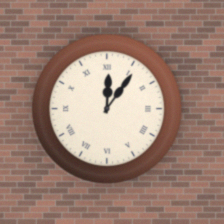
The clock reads {"hour": 12, "minute": 6}
